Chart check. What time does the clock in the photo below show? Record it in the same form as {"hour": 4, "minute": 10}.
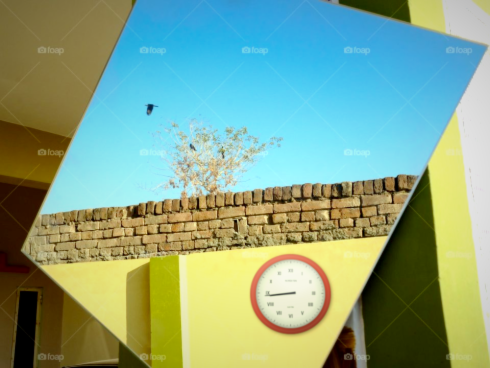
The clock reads {"hour": 8, "minute": 44}
